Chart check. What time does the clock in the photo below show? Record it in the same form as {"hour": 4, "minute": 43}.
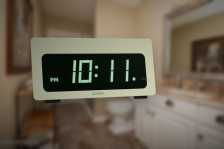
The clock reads {"hour": 10, "minute": 11}
